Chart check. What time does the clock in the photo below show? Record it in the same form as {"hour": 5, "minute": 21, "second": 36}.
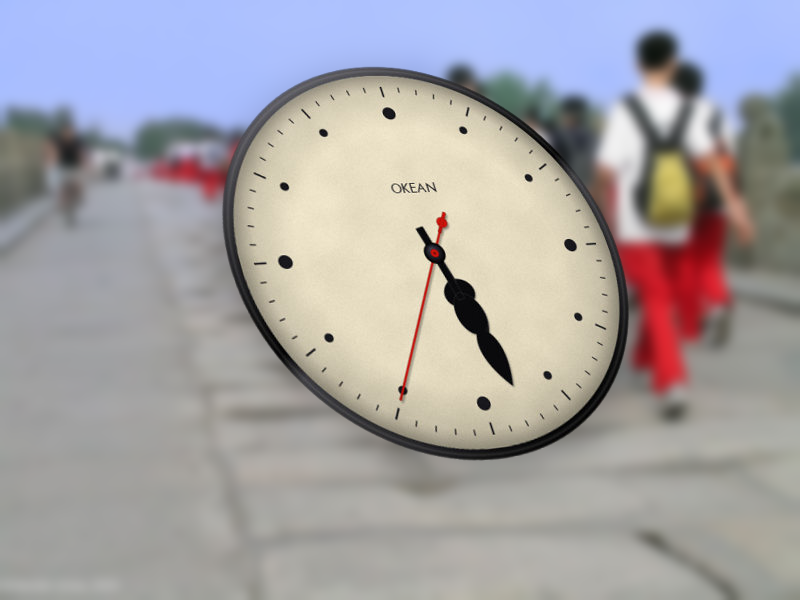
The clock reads {"hour": 5, "minute": 27, "second": 35}
